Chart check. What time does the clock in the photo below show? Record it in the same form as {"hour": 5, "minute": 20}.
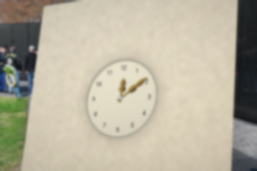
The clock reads {"hour": 12, "minute": 9}
